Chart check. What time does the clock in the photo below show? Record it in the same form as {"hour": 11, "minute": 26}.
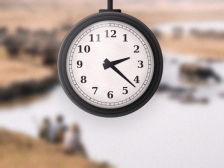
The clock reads {"hour": 2, "minute": 22}
